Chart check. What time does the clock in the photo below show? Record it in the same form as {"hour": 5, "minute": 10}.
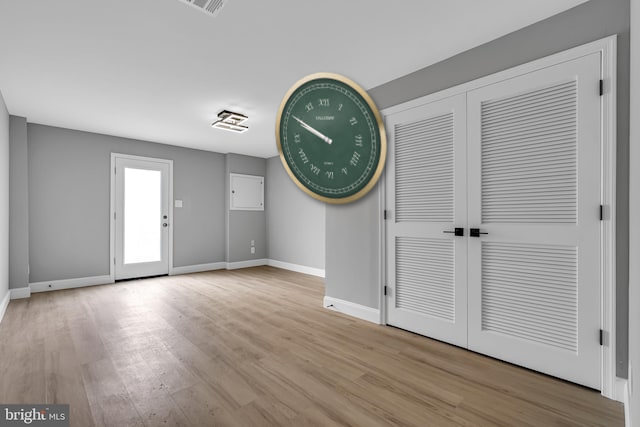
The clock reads {"hour": 9, "minute": 50}
